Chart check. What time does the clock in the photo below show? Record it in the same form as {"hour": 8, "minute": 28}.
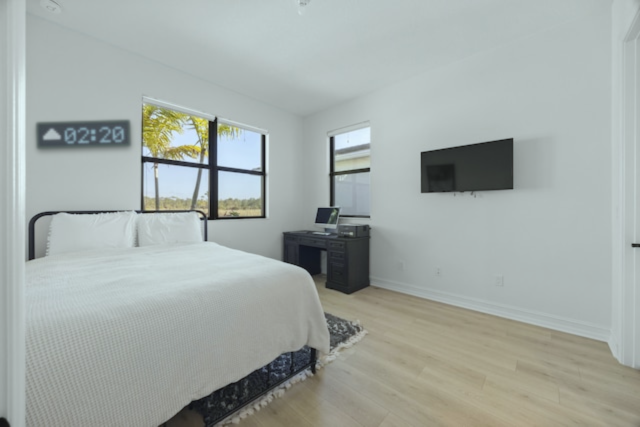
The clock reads {"hour": 2, "minute": 20}
